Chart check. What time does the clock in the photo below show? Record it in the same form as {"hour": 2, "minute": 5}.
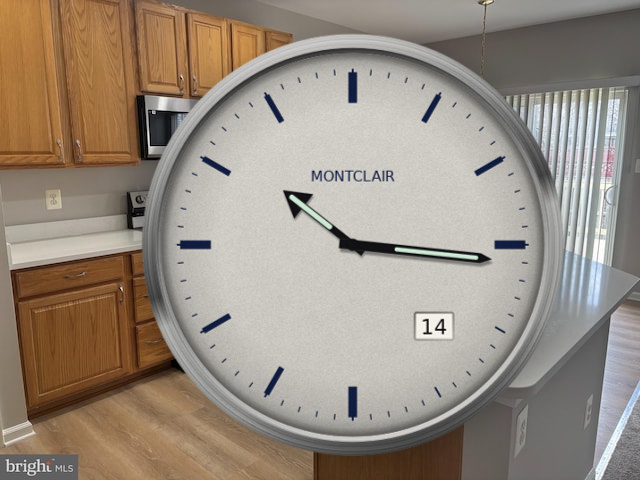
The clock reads {"hour": 10, "minute": 16}
